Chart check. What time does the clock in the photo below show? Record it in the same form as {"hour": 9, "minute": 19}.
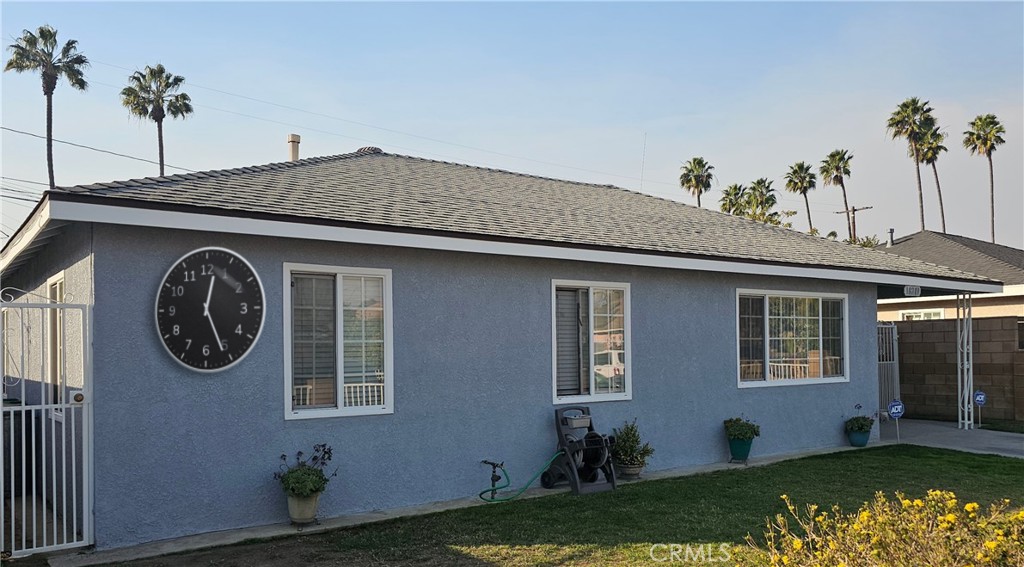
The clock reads {"hour": 12, "minute": 26}
